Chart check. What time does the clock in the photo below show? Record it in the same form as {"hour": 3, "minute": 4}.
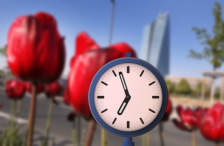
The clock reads {"hour": 6, "minute": 57}
